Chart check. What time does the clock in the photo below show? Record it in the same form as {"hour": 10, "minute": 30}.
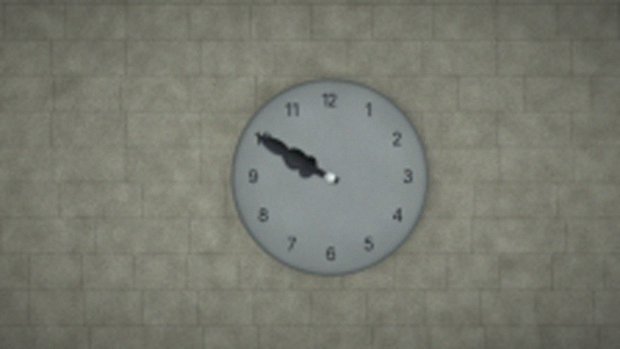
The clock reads {"hour": 9, "minute": 50}
